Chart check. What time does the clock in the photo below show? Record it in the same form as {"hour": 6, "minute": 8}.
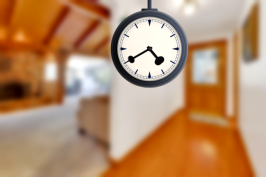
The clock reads {"hour": 4, "minute": 40}
